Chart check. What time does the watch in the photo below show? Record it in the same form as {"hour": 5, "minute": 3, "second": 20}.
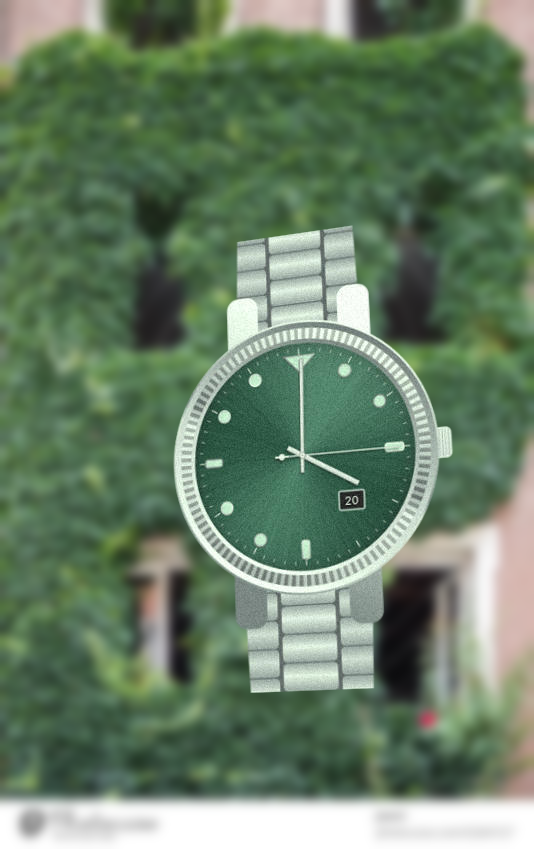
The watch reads {"hour": 4, "minute": 0, "second": 15}
